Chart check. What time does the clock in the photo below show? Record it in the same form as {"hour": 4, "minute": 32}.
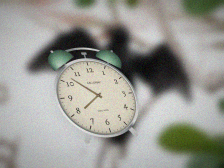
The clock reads {"hour": 7, "minute": 52}
